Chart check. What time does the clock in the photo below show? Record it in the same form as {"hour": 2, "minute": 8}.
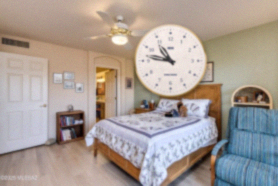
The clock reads {"hour": 10, "minute": 47}
